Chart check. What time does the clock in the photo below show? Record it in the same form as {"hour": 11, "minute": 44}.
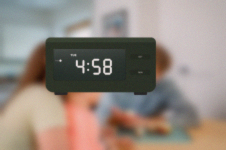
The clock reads {"hour": 4, "minute": 58}
